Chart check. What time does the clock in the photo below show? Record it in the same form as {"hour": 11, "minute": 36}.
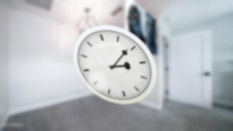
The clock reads {"hour": 3, "minute": 9}
